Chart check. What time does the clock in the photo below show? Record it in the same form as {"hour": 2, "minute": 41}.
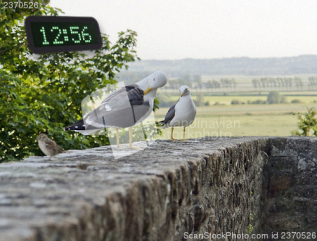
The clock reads {"hour": 12, "minute": 56}
